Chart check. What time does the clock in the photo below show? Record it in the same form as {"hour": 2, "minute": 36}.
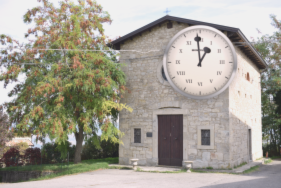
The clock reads {"hour": 12, "minute": 59}
